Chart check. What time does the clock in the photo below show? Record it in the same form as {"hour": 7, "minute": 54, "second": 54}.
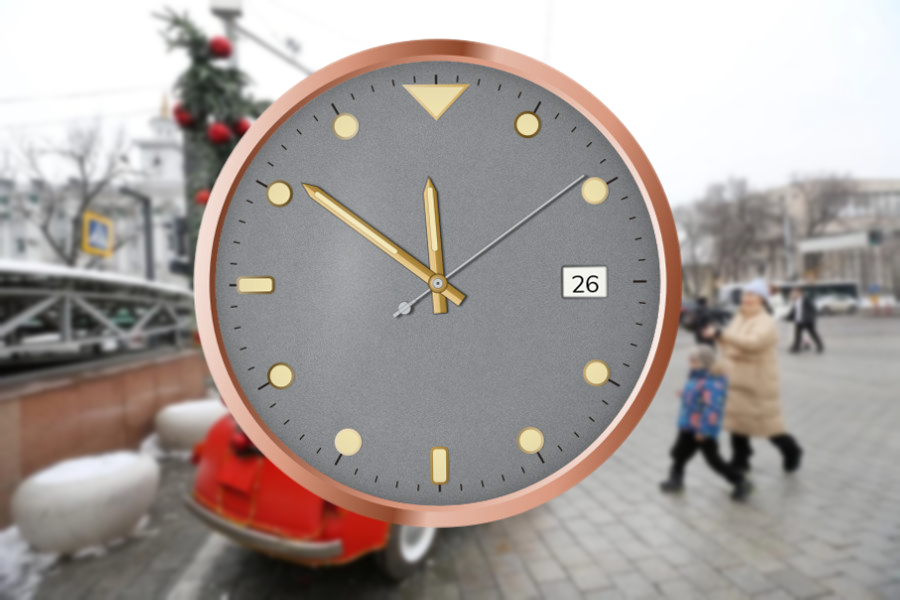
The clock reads {"hour": 11, "minute": 51, "second": 9}
